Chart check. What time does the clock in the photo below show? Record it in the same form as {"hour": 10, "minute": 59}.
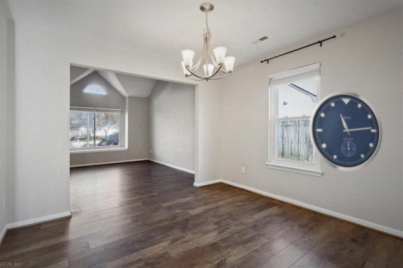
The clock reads {"hour": 11, "minute": 14}
